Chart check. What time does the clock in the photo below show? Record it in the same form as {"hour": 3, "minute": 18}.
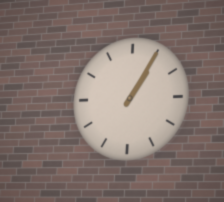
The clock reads {"hour": 1, "minute": 5}
